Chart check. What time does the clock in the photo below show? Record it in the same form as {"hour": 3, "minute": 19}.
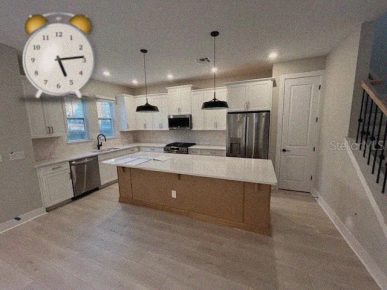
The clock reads {"hour": 5, "minute": 14}
